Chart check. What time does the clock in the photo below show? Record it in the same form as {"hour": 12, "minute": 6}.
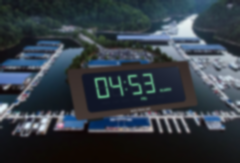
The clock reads {"hour": 4, "minute": 53}
